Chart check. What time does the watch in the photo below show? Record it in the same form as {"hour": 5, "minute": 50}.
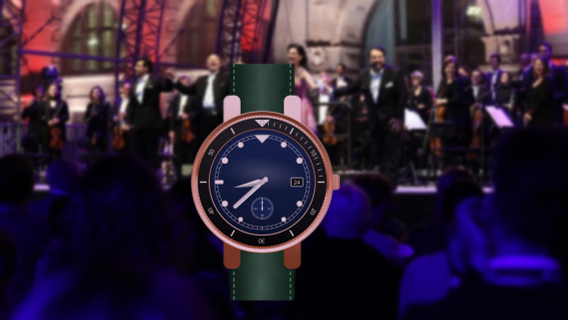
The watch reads {"hour": 8, "minute": 38}
